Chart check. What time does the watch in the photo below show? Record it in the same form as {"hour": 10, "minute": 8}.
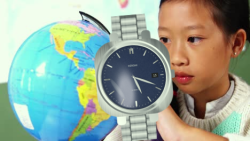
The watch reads {"hour": 5, "minute": 19}
